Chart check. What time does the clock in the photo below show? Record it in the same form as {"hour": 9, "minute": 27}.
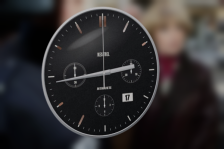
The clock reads {"hour": 2, "minute": 44}
